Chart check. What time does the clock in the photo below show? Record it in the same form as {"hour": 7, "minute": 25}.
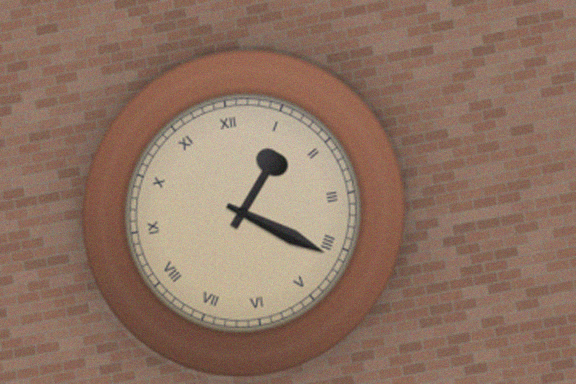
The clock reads {"hour": 1, "minute": 21}
